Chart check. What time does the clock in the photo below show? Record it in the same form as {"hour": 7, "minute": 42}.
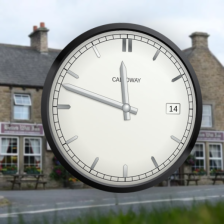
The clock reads {"hour": 11, "minute": 48}
